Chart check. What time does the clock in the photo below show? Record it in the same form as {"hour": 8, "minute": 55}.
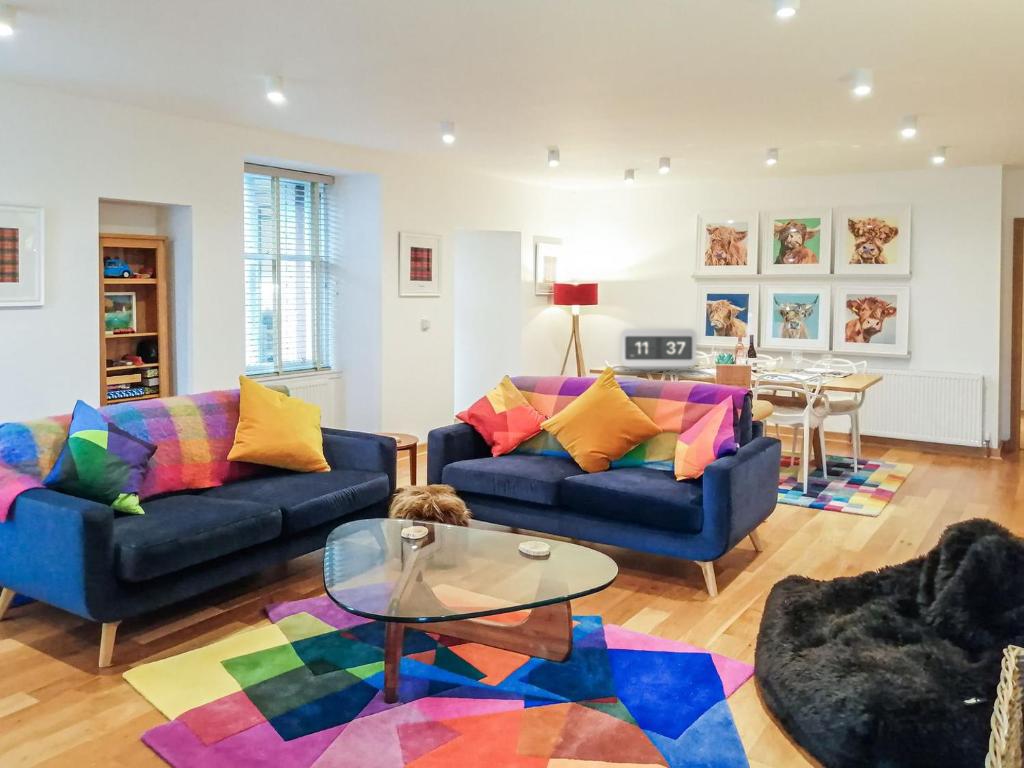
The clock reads {"hour": 11, "minute": 37}
